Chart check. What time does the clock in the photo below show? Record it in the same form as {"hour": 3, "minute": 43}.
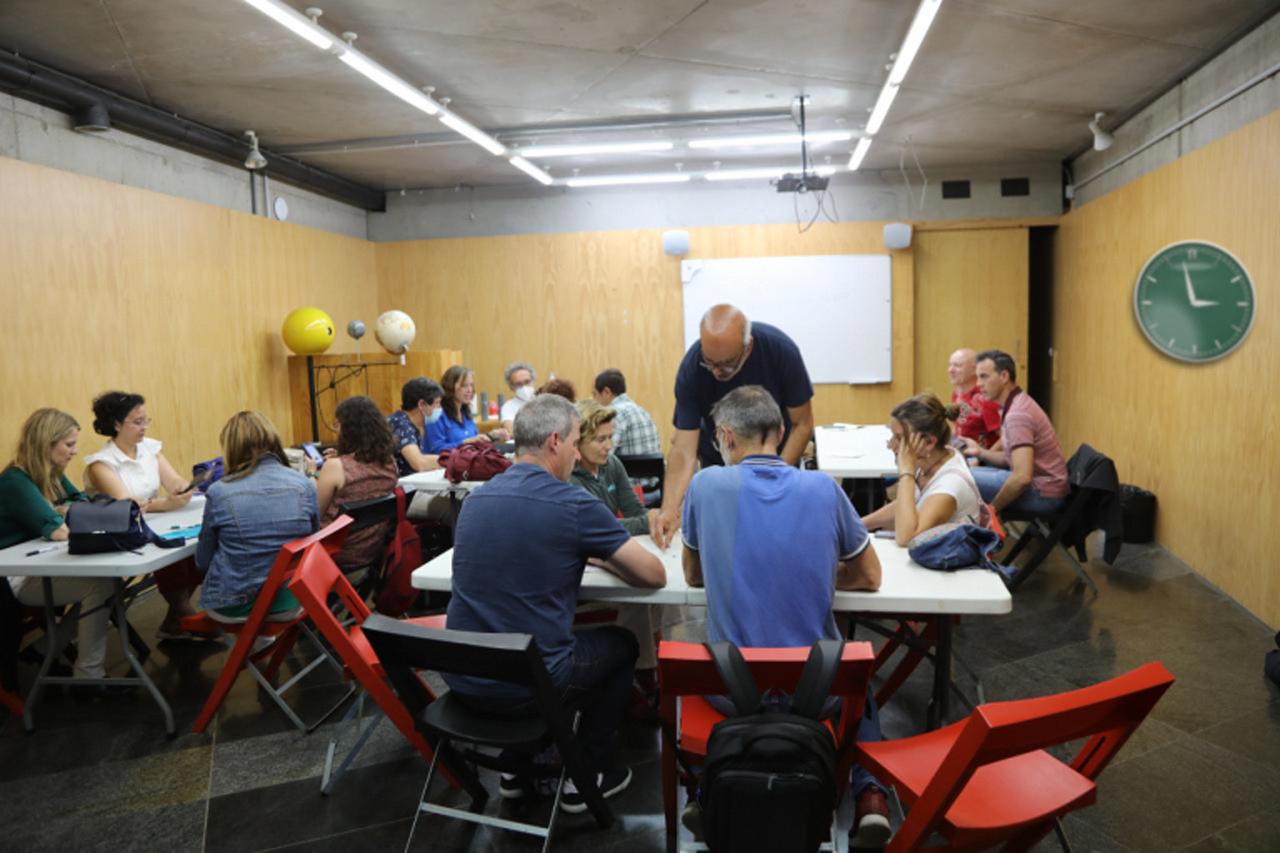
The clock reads {"hour": 2, "minute": 58}
